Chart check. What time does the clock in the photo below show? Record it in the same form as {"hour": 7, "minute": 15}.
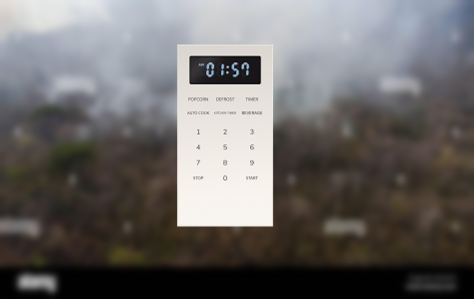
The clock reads {"hour": 1, "minute": 57}
